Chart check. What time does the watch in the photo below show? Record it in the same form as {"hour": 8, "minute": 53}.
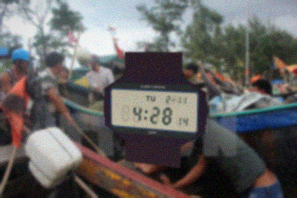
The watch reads {"hour": 4, "minute": 28}
